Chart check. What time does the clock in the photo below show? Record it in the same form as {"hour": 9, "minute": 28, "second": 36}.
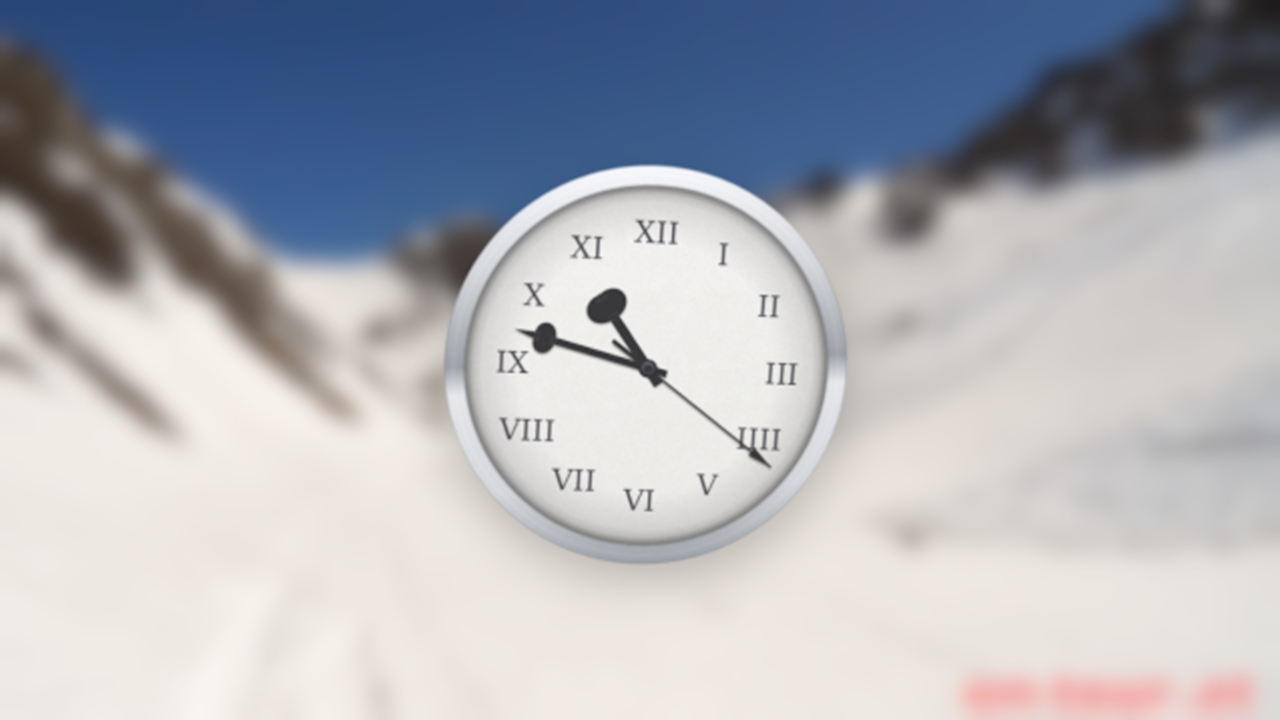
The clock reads {"hour": 10, "minute": 47, "second": 21}
